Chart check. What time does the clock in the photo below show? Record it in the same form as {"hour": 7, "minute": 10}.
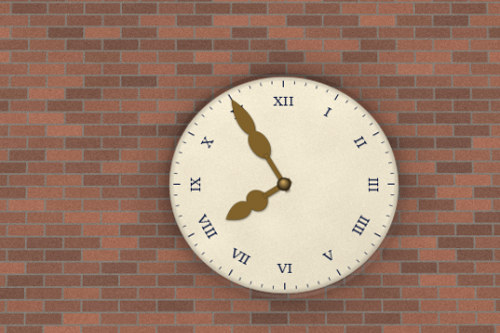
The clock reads {"hour": 7, "minute": 55}
